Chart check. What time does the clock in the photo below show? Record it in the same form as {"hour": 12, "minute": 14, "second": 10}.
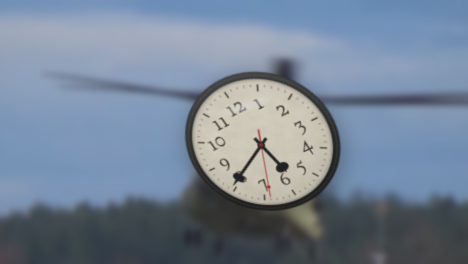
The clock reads {"hour": 5, "minute": 40, "second": 34}
